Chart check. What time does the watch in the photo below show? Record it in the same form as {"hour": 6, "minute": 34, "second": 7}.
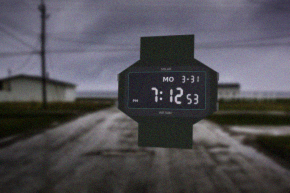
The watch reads {"hour": 7, "minute": 12, "second": 53}
